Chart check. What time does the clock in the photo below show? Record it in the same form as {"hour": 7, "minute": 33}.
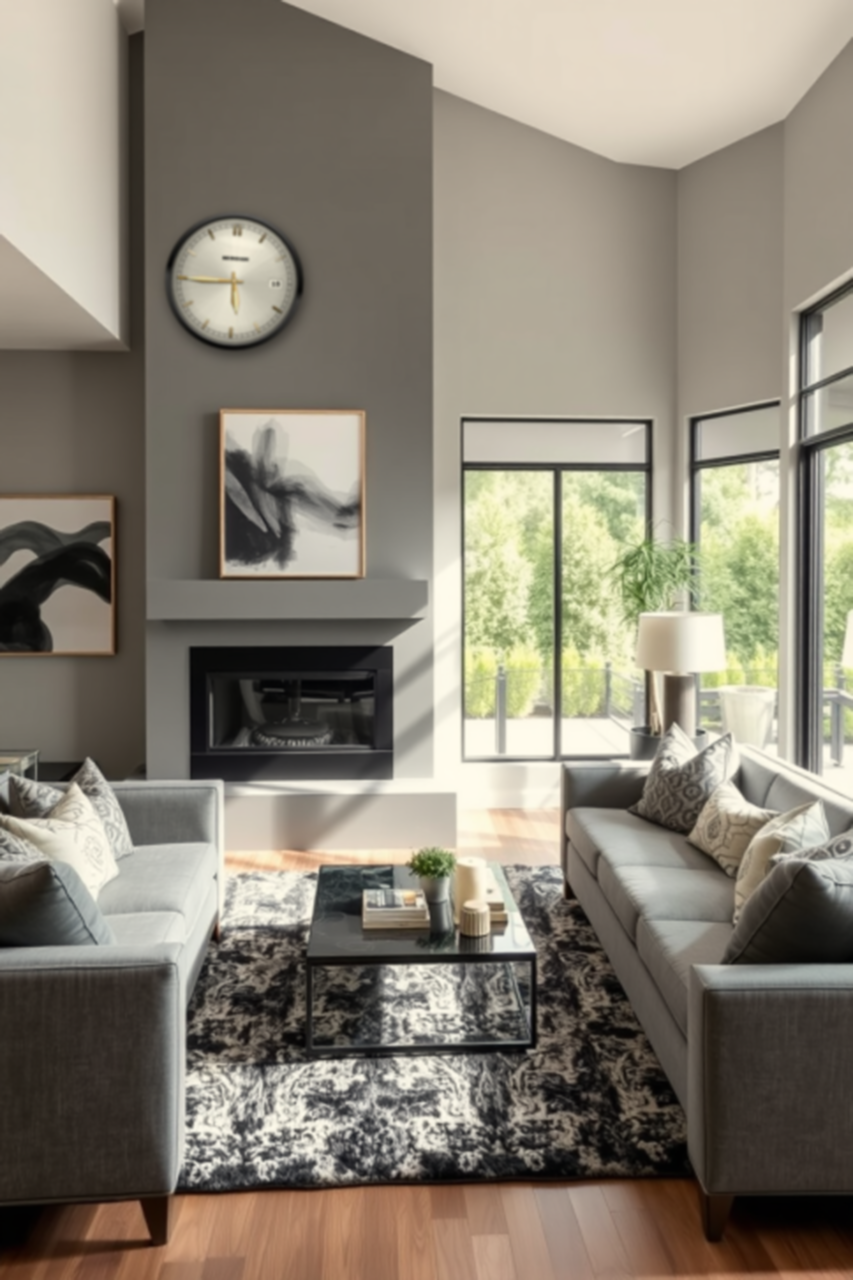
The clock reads {"hour": 5, "minute": 45}
